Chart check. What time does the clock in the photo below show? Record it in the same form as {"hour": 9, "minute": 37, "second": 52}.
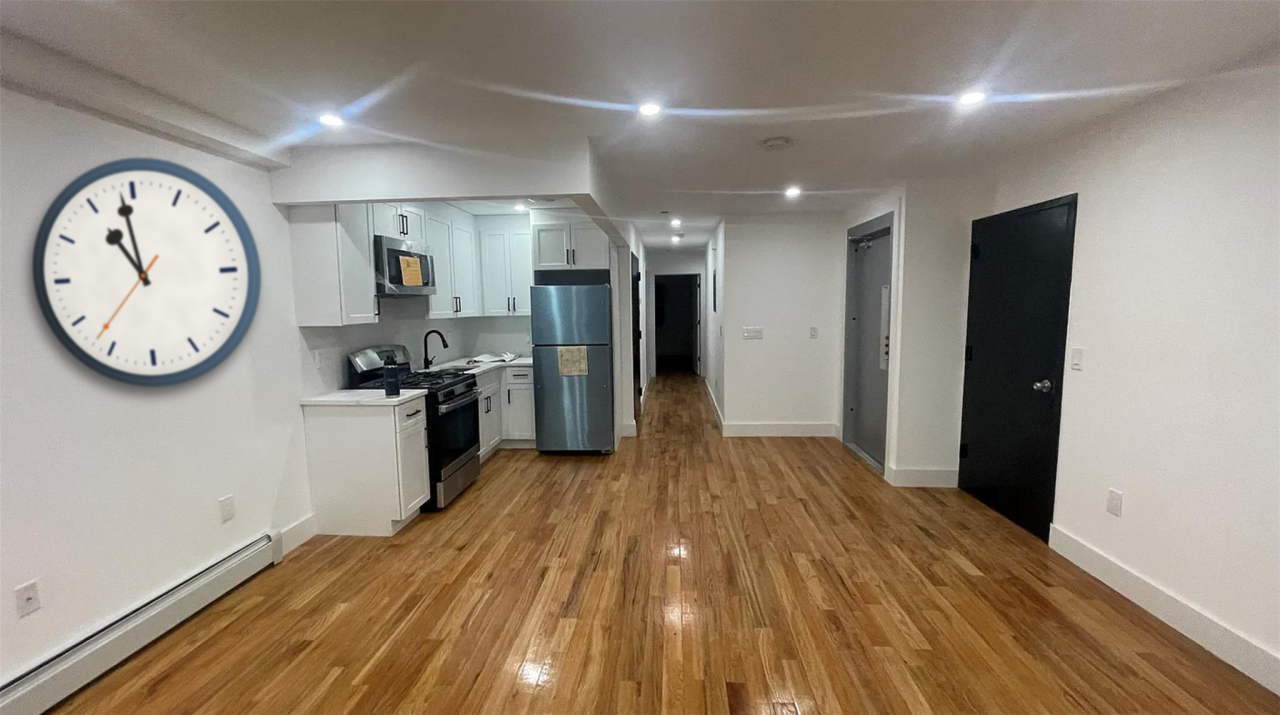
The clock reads {"hour": 10, "minute": 58, "second": 37}
